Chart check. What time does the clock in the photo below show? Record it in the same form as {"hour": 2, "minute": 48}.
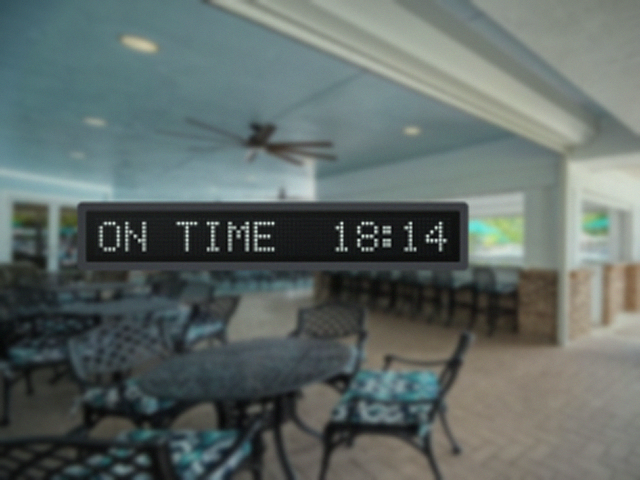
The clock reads {"hour": 18, "minute": 14}
